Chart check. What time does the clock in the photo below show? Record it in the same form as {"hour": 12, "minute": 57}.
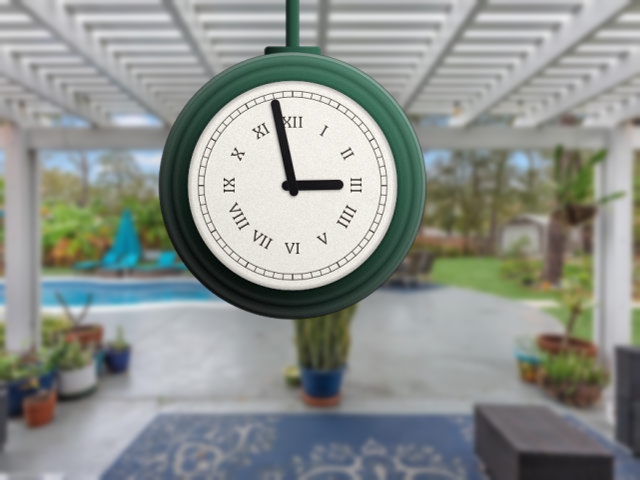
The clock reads {"hour": 2, "minute": 58}
